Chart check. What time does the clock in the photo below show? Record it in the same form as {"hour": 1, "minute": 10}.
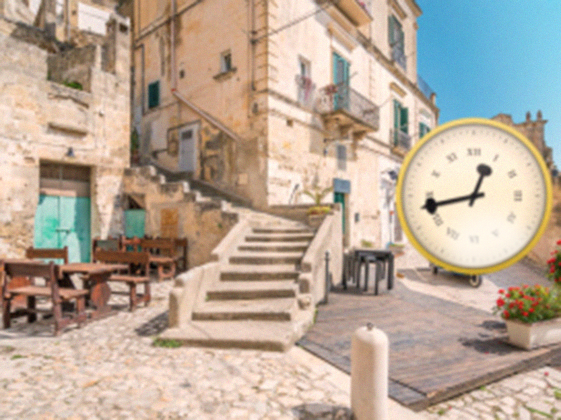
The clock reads {"hour": 12, "minute": 43}
